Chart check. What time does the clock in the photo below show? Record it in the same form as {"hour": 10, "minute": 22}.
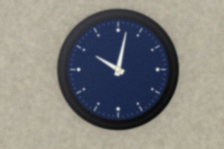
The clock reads {"hour": 10, "minute": 2}
